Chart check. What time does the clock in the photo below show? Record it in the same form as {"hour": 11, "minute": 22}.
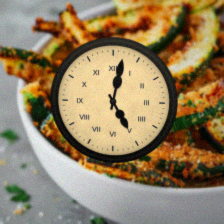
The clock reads {"hour": 5, "minute": 2}
